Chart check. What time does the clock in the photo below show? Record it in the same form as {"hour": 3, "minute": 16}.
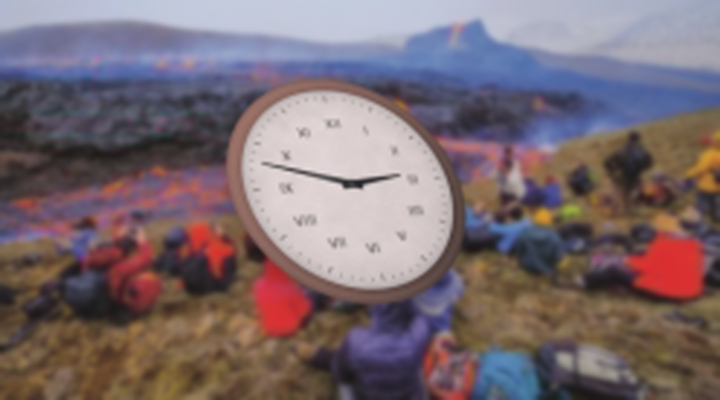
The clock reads {"hour": 2, "minute": 48}
